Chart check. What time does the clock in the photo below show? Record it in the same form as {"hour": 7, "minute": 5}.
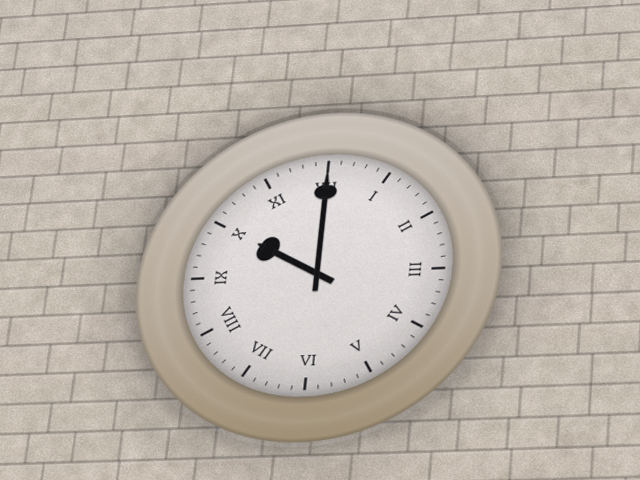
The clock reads {"hour": 10, "minute": 0}
